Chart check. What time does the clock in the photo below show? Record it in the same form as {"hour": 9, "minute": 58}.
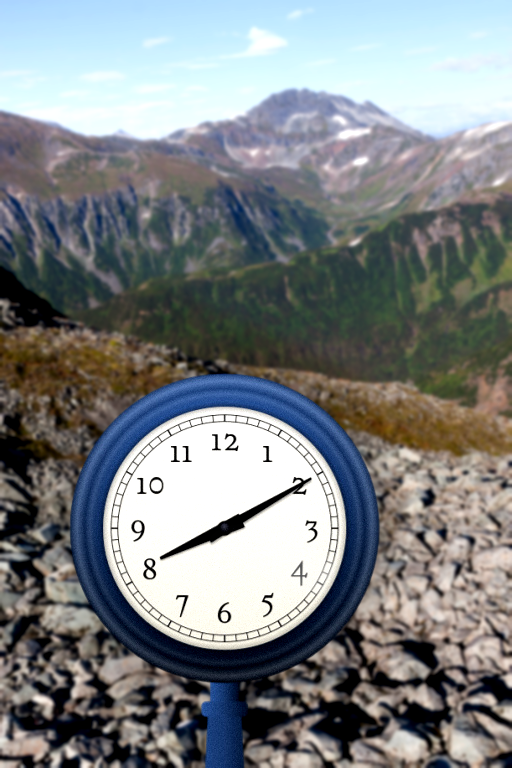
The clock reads {"hour": 8, "minute": 10}
